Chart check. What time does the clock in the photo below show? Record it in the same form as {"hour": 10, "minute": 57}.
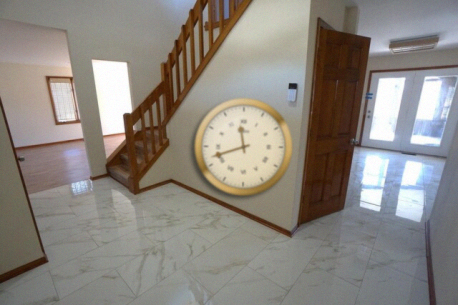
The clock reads {"hour": 11, "minute": 42}
